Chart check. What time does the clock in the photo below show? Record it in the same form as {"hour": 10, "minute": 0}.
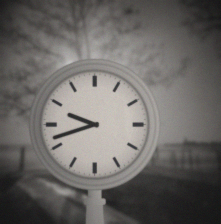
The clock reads {"hour": 9, "minute": 42}
